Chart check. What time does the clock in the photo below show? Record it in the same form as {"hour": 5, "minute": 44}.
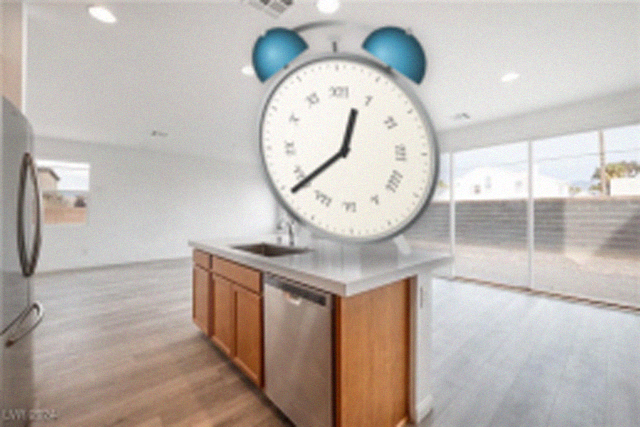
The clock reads {"hour": 12, "minute": 39}
